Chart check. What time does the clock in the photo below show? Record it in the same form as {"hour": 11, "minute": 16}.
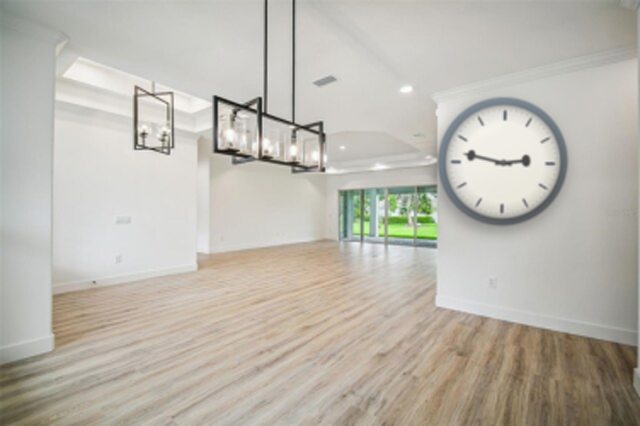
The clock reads {"hour": 2, "minute": 47}
